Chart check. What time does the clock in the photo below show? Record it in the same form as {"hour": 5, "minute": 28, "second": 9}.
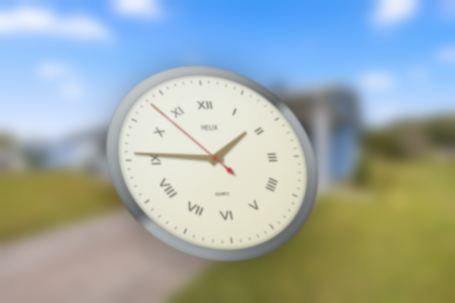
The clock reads {"hour": 1, "minute": 45, "second": 53}
